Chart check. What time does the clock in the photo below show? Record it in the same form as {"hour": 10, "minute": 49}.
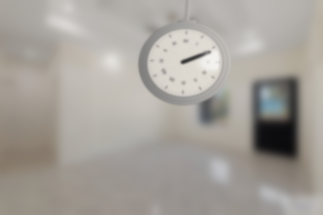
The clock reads {"hour": 2, "minute": 11}
